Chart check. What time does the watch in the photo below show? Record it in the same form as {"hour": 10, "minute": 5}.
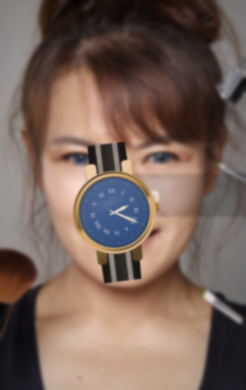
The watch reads {"hour": 2, "minute": 20}
